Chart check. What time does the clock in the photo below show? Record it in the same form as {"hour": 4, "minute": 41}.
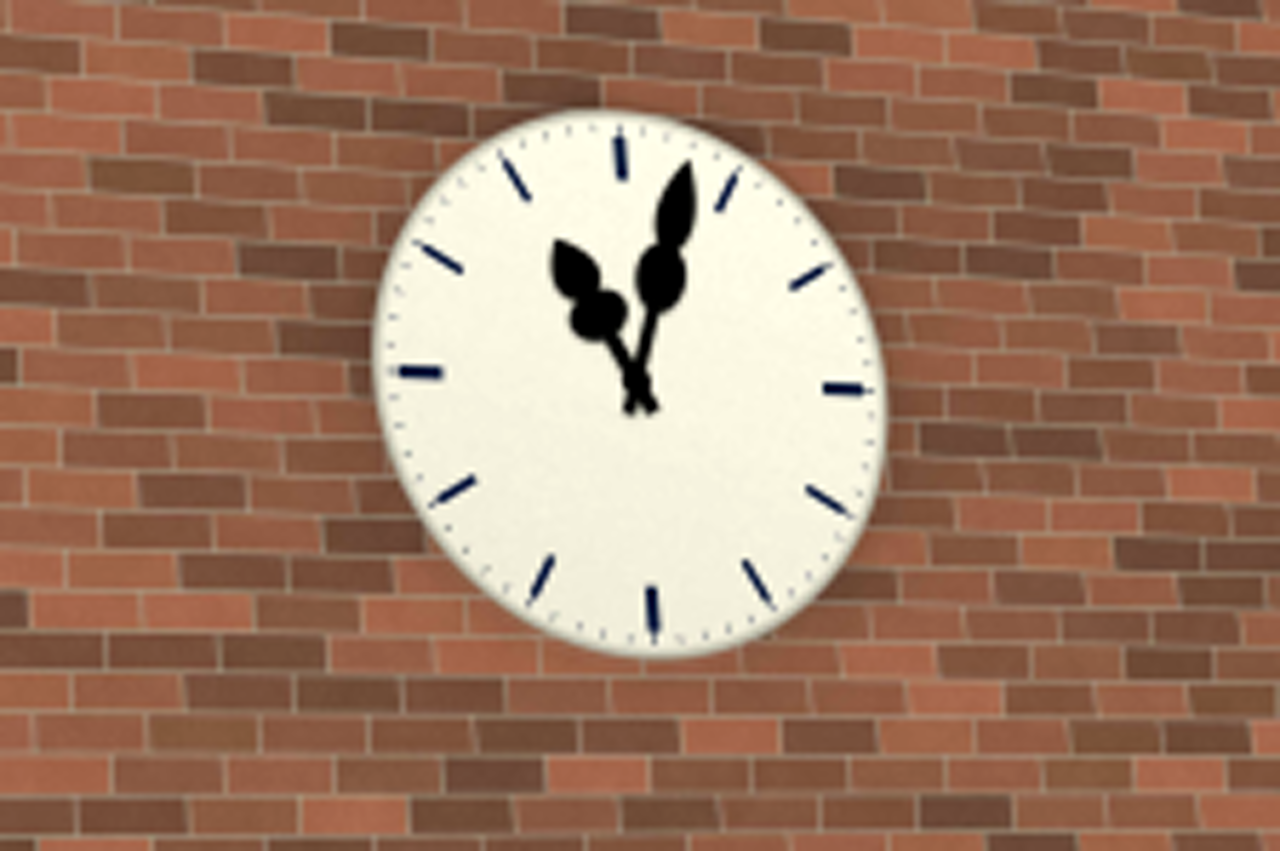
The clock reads {"hour": 11, "minute": 3}
